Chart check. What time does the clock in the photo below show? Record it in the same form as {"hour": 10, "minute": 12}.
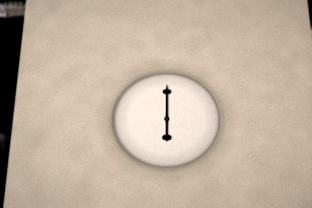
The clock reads {"hour": 6, "minute": 0}
